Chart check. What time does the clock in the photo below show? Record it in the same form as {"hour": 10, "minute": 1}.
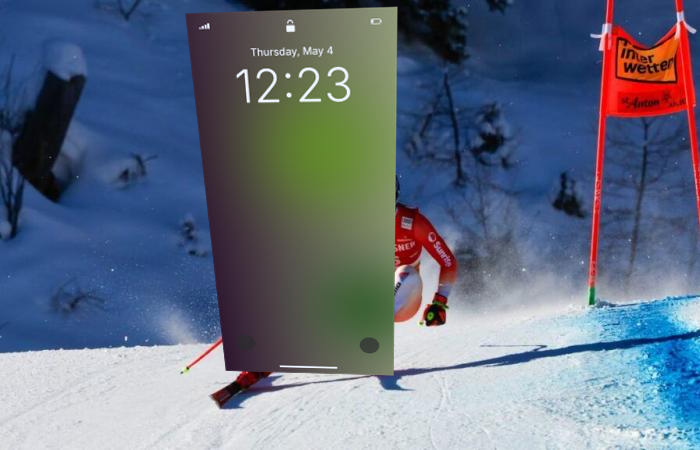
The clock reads {"hour": 12, "minute": 23}
